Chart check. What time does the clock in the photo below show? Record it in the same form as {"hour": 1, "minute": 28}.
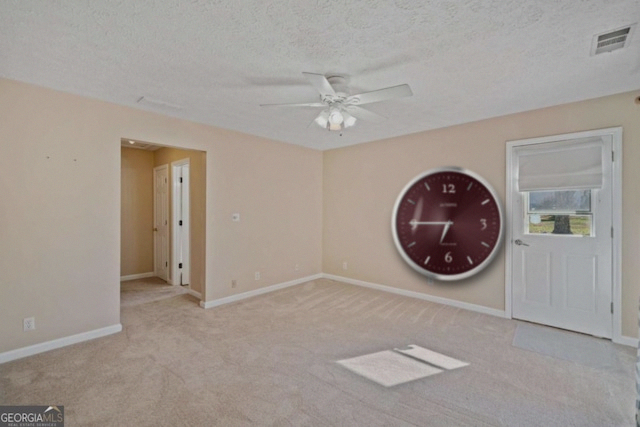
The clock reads {"hour": 6, "minute": 45}
